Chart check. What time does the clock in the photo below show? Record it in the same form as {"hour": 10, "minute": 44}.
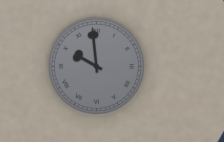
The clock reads {"hour": 9, "minute": 59}
